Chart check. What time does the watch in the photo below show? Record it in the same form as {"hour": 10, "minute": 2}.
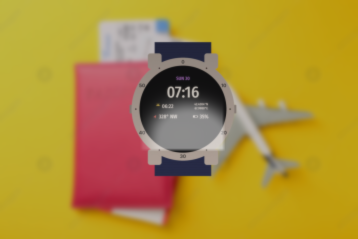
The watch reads {"hour": 7, "minute": 16}
